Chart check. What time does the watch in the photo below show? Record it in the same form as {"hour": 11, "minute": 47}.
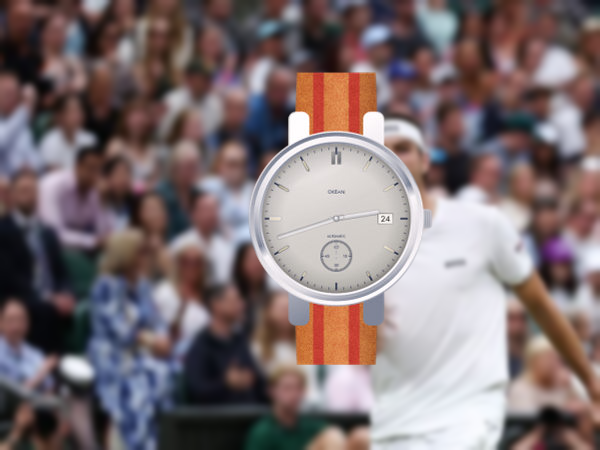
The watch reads {"hour": 2, "minute": 42}
